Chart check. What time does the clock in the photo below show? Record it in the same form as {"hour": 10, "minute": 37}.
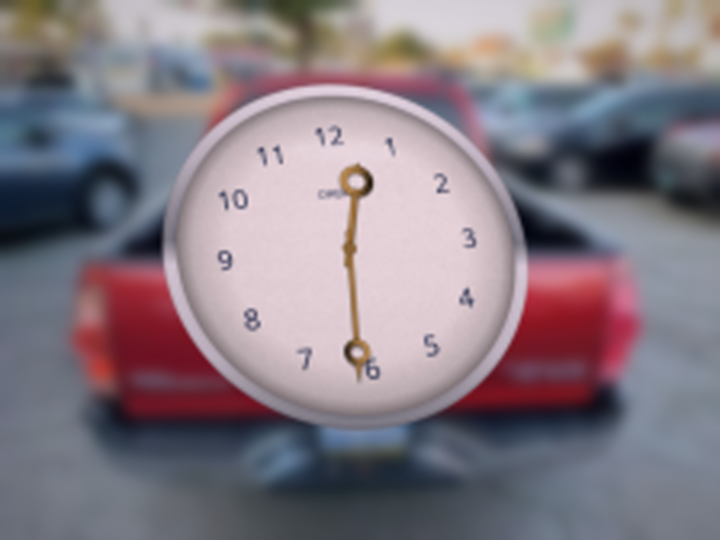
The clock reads {"hour": 12, "minute": 31}
